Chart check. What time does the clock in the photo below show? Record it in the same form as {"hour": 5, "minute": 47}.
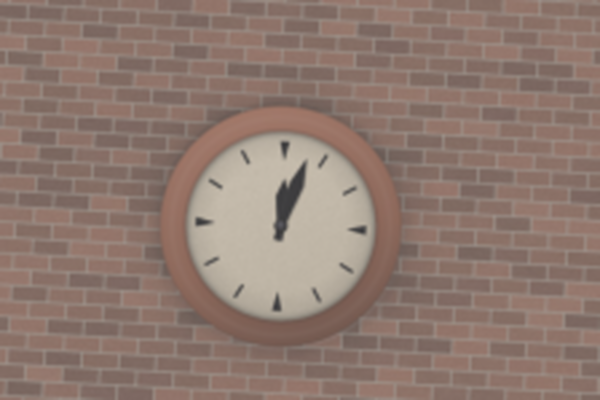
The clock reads {"hour": 12, "minute": 3}
